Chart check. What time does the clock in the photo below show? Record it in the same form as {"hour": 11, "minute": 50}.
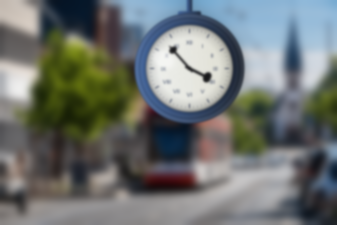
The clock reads {"hour": 3, "minute": 53}
